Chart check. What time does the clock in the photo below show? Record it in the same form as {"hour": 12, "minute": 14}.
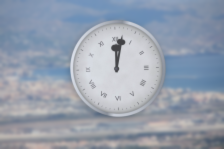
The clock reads {"hour": 12, "minute": 2}
